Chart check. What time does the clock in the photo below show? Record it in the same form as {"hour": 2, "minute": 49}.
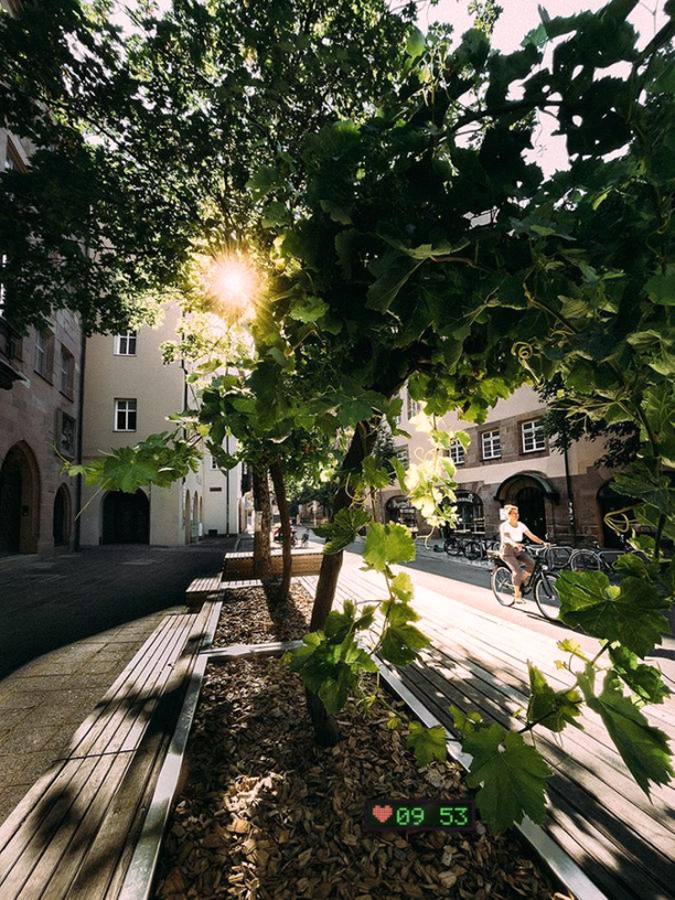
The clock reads {"hour": 9, "minute": 53}
